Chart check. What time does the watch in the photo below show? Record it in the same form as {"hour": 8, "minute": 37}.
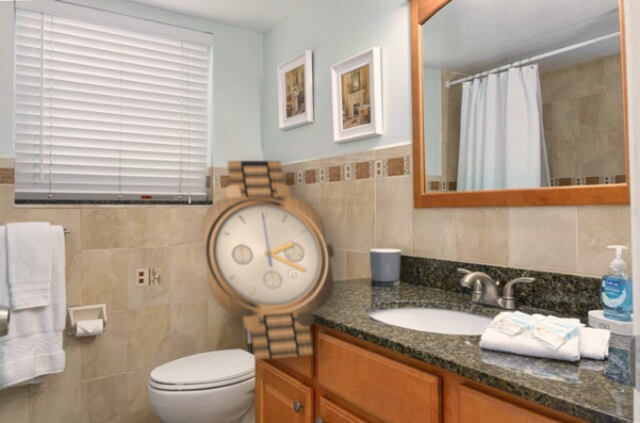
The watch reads {"hour": 2, "minute": 20}
